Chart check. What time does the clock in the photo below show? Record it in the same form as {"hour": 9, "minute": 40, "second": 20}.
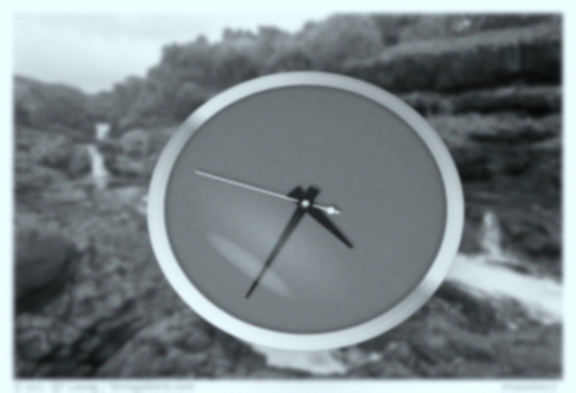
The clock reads {"hour": 4, "minute": 34, "second": 48}
